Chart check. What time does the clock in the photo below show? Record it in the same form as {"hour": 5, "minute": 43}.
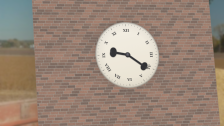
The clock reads {"hour": 9, "minute": 21}
